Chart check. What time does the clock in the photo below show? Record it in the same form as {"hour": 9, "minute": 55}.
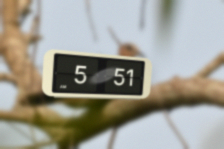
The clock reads {"hour": 5, "minute": 51}
